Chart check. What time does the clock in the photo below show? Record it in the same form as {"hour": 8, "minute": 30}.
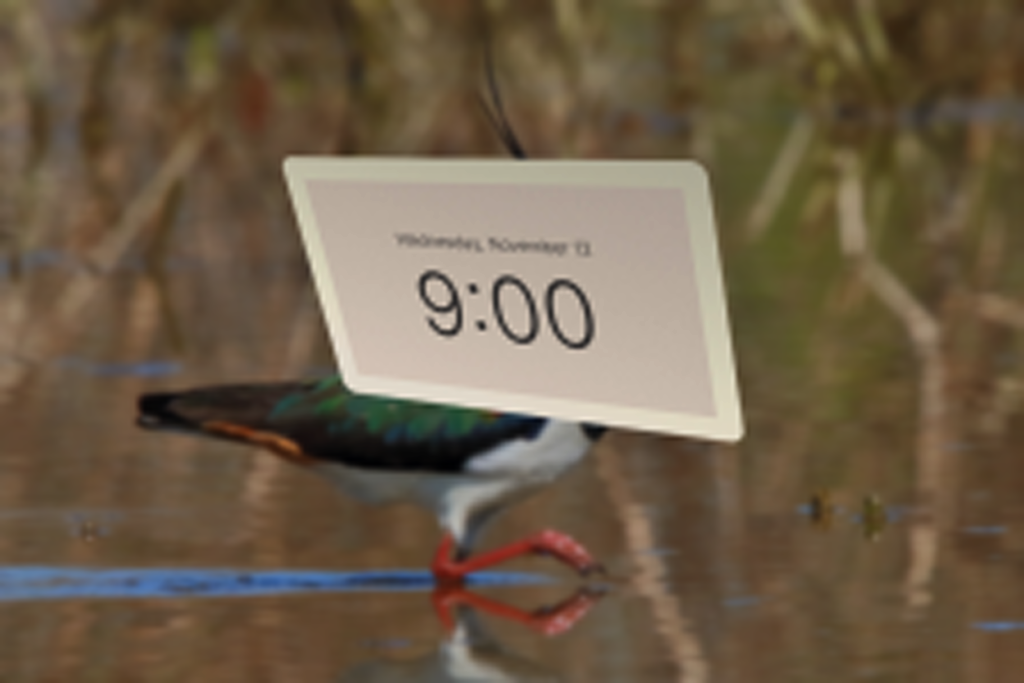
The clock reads {"hour": 9, "minute": 0}
